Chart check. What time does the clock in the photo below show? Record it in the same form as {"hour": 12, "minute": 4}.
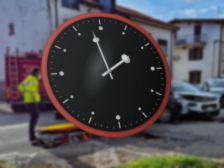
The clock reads {"hour": 1, "minute": 58}
